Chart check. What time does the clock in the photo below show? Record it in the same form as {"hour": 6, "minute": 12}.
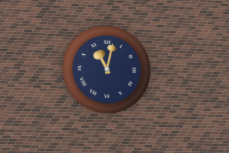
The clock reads {"hour": 11, "minute": 2}
